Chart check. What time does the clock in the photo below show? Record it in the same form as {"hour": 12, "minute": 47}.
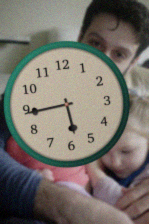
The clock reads {"hour": 5, "minute": 44}
